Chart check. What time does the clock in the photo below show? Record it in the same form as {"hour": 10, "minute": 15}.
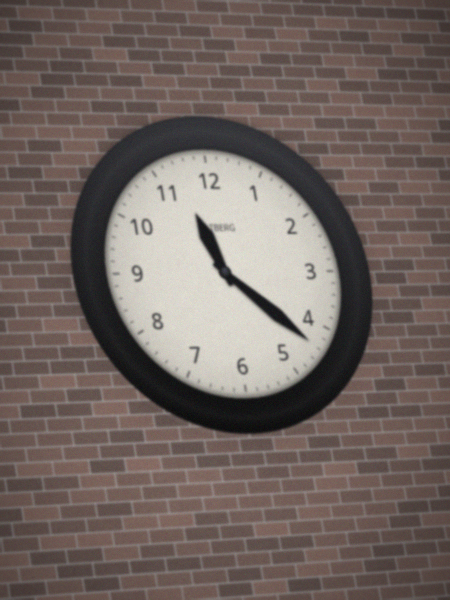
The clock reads {"hour": 11, "minute": 22}
